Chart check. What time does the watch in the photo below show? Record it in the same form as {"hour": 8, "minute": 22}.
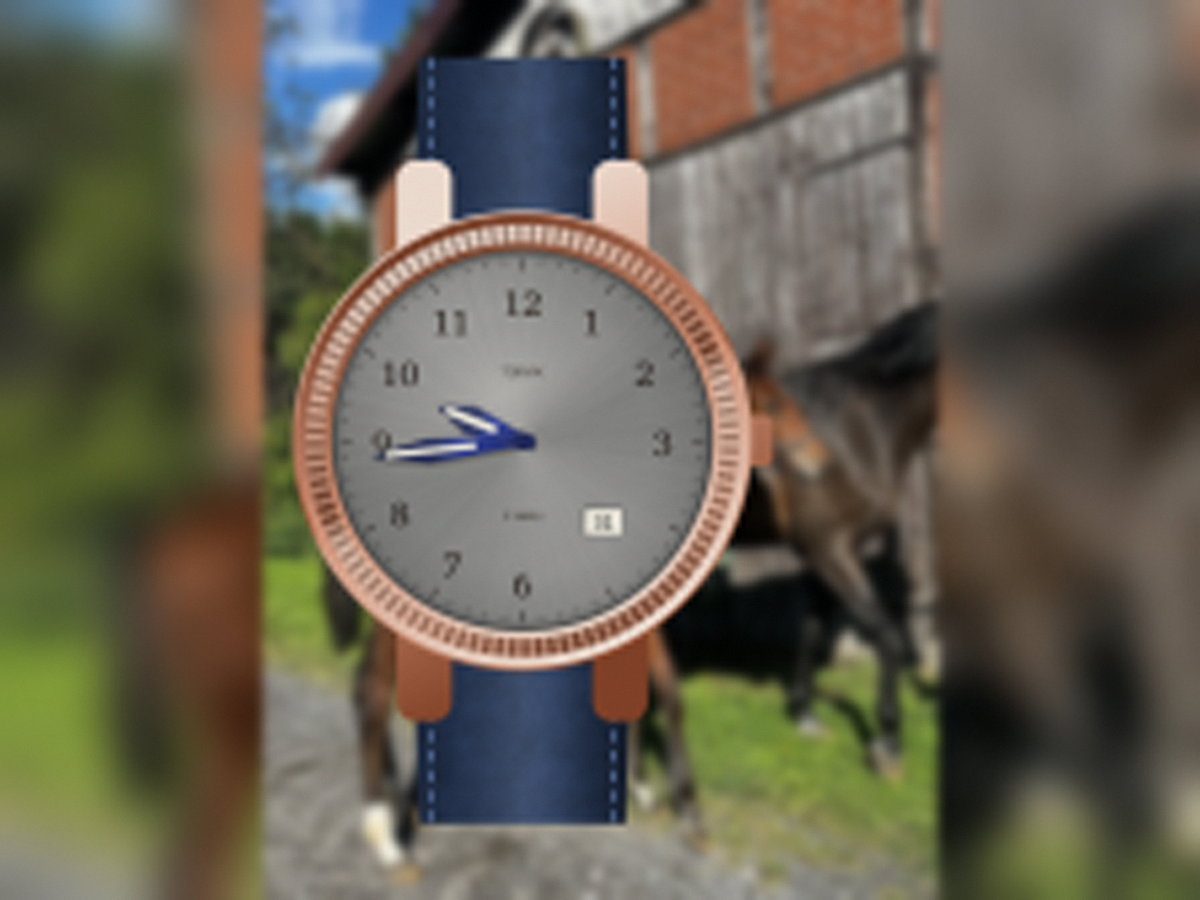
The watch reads {"hour": 9, "minute": 44}
